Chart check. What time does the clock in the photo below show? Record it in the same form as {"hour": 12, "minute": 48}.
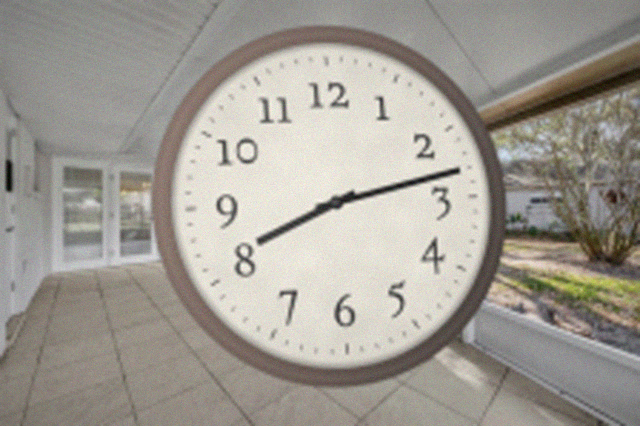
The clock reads {"hour": 8, "minute": 13}
